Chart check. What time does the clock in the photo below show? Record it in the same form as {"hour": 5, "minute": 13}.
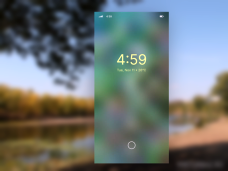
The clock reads {"hour": 4, "minute": 59}
